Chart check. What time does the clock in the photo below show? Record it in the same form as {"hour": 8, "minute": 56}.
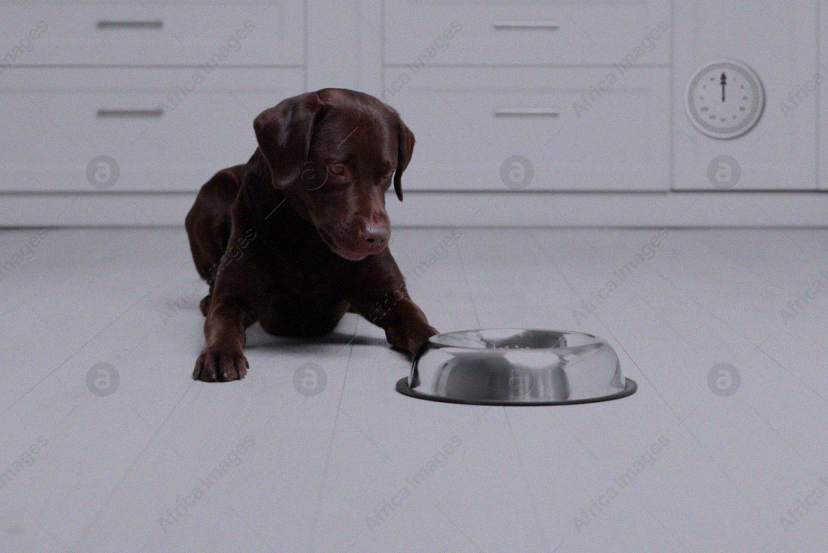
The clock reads {"hour": 12, "minute": 0}
